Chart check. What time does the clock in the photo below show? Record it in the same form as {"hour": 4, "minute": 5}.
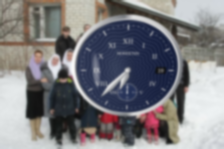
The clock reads {"hour": 6, "minute": 37}
